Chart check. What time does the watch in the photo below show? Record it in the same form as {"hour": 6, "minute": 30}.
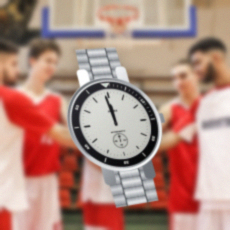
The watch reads {"hour": 11, "minute": 59}
